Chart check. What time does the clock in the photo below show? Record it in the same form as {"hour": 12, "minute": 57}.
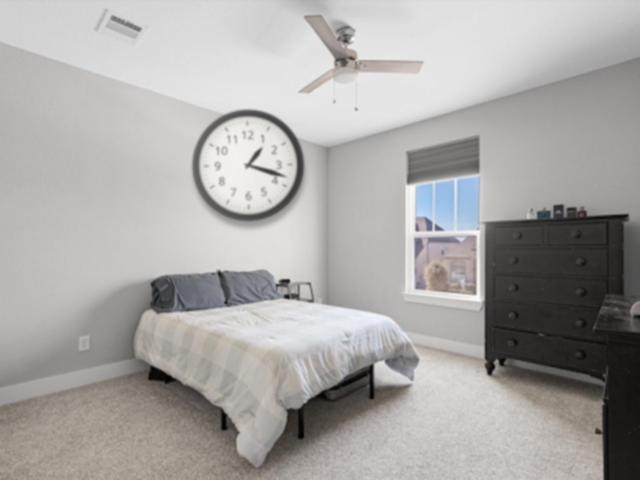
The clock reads {"hour": 1, "minute": 18}
